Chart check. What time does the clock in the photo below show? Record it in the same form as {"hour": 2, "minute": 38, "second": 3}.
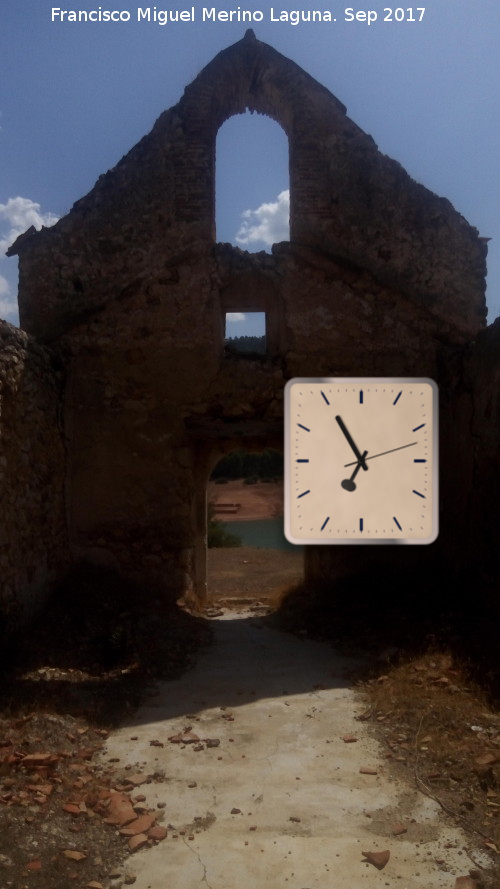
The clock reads {"hour": 6, "minute": 55, "second": 12}
